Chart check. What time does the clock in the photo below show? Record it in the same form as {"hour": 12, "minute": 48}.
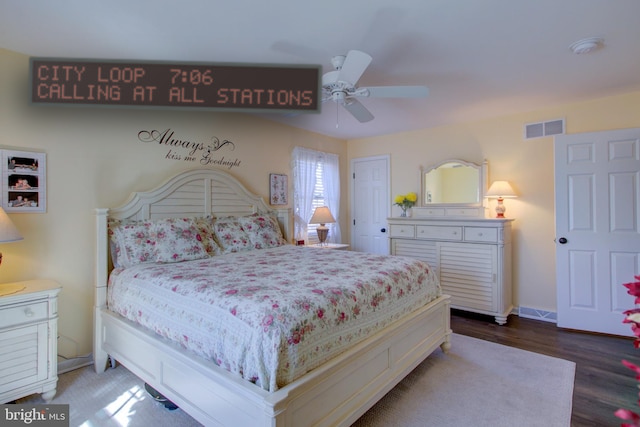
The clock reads {"hour": 7, "minute": 6}
